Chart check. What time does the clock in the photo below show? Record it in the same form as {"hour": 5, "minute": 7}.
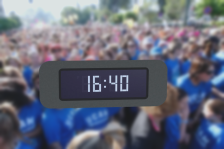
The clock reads {"hour": 16, "minute": 40}
